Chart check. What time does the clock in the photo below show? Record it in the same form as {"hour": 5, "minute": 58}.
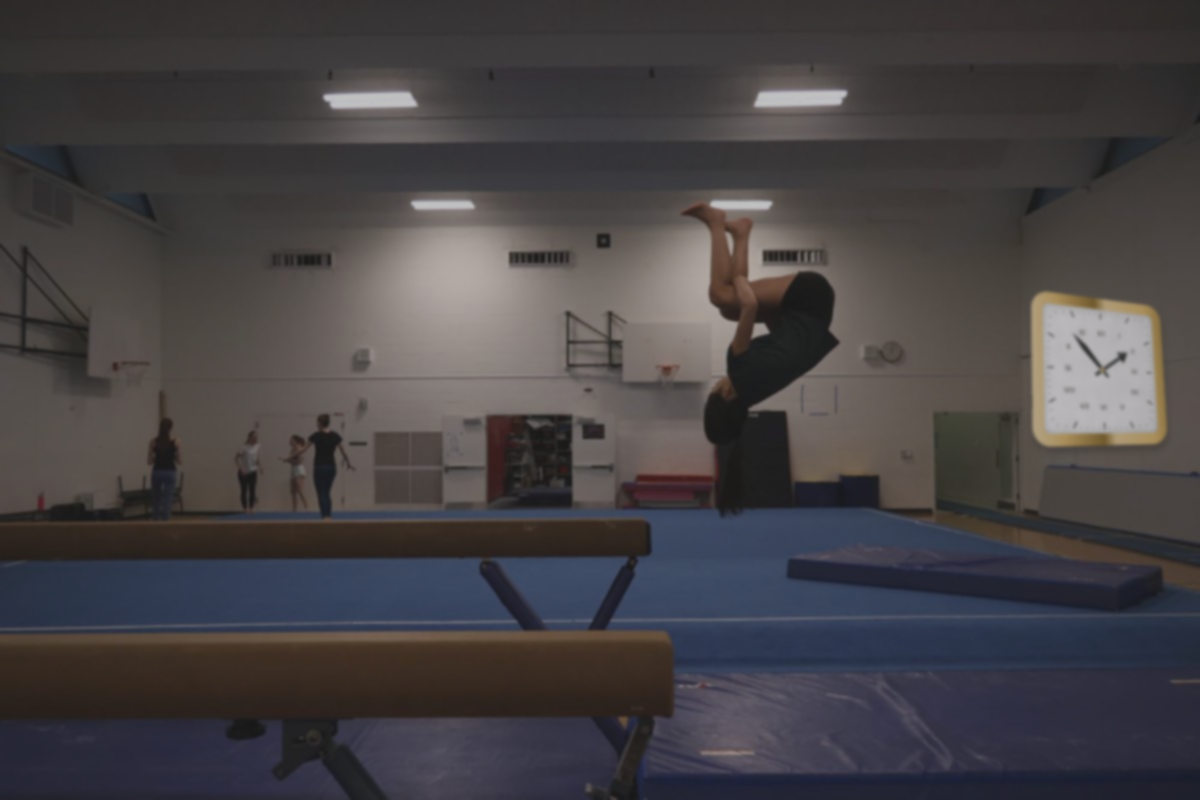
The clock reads {"hour": 1, "minute": 53}
